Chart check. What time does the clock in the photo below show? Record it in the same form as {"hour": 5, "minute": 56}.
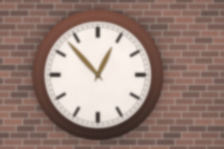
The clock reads {"hour": 12, "minute": 53}
